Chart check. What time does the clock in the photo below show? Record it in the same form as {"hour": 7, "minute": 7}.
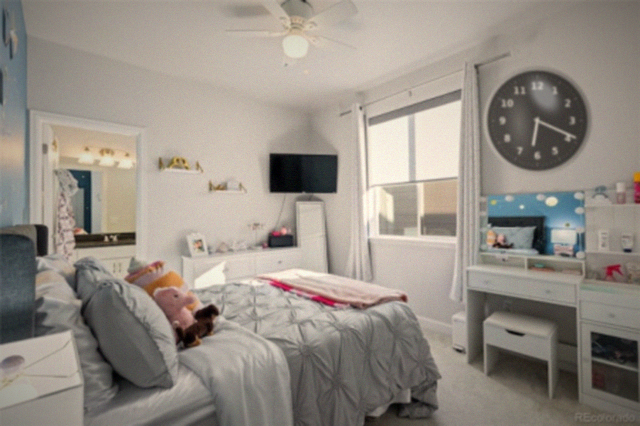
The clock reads {"hour": 6, "minute": 19}
